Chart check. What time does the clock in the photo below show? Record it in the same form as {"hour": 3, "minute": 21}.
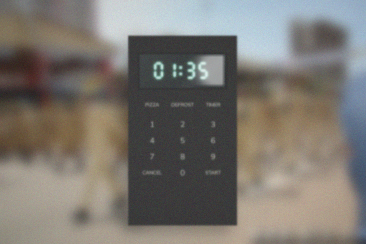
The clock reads {"hour": 1, "minute": 35}
